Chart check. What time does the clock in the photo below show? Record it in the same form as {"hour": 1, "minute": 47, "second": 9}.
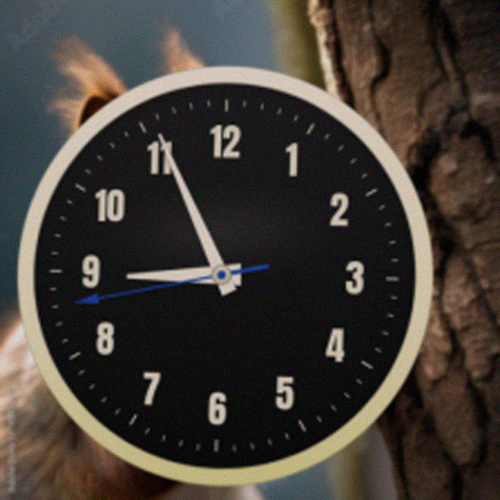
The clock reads {"hour": 8, "minute": 55, "second": 43}
